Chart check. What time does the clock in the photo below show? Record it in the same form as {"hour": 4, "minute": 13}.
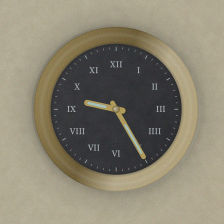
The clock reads {"hour": 9, "minute": 25}
